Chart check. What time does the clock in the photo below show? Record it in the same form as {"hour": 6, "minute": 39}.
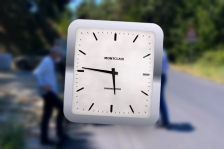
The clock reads {"hour": 5, "minute": 46}
